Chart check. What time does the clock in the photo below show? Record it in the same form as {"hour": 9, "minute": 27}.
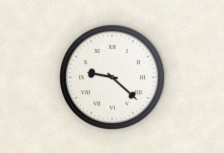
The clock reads {"hour": 9, "minute": 22}
